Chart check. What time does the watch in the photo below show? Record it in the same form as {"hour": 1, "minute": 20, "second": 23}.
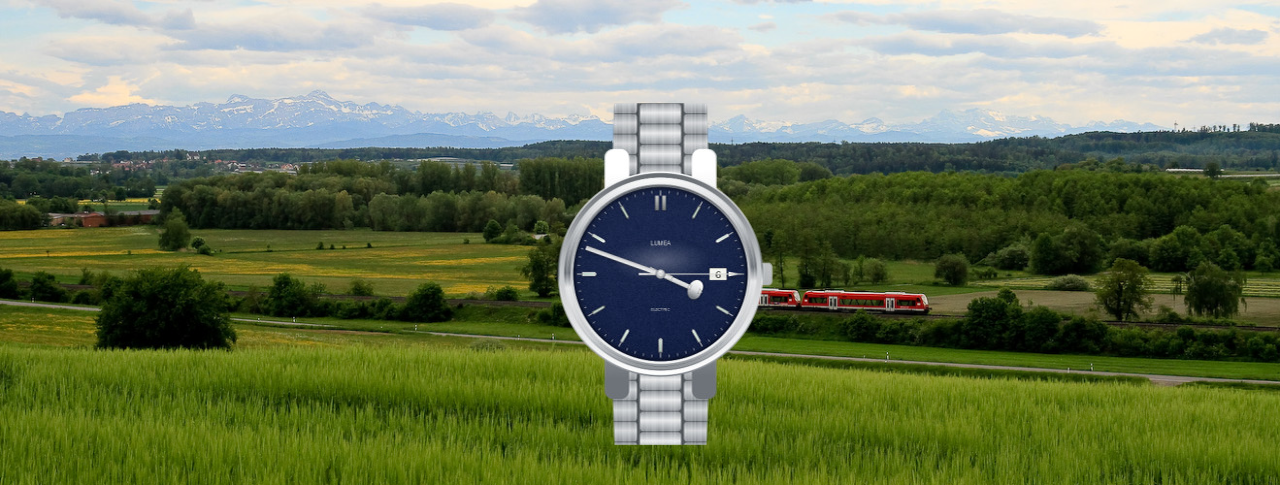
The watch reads {"hour": 3, "minute": 48, "second": 15}
